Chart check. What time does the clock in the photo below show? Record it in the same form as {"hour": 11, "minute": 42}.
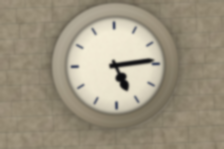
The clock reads {"hour": 5, "minute": 14}
